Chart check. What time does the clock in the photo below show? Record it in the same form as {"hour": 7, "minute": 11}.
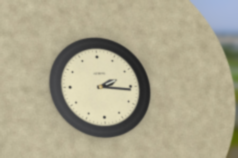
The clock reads {"hour": 2, "minute": 16}
